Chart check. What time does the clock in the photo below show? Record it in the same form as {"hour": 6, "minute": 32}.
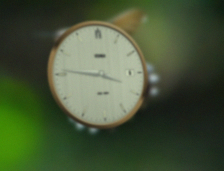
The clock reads {"hour": 3, "minute": 46}
